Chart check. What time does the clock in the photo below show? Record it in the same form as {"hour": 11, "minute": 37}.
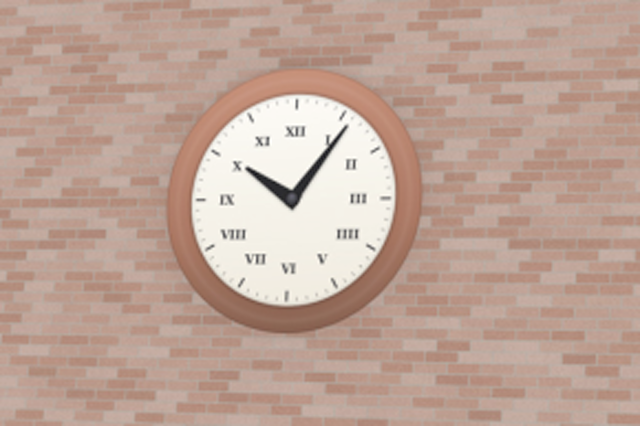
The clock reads {"hour": 10, "minute": 6}
